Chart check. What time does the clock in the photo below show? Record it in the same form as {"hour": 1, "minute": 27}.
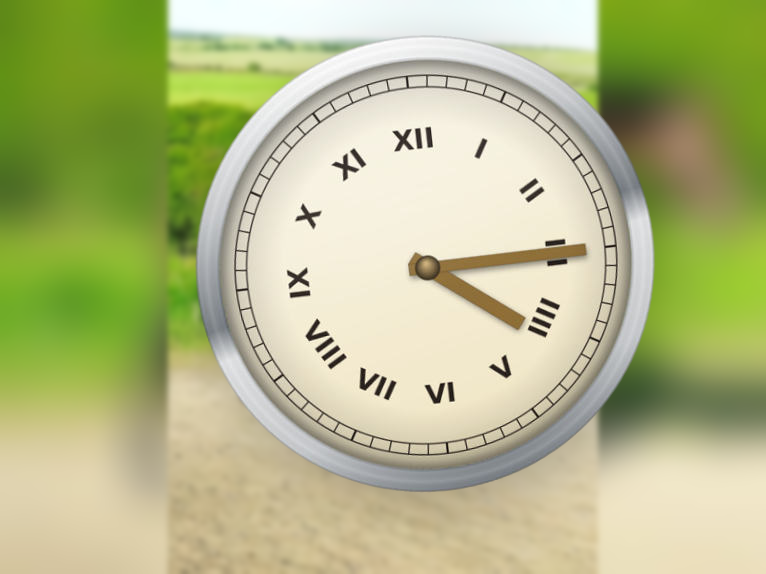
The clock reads {"hour": 4, "minute": 15}
